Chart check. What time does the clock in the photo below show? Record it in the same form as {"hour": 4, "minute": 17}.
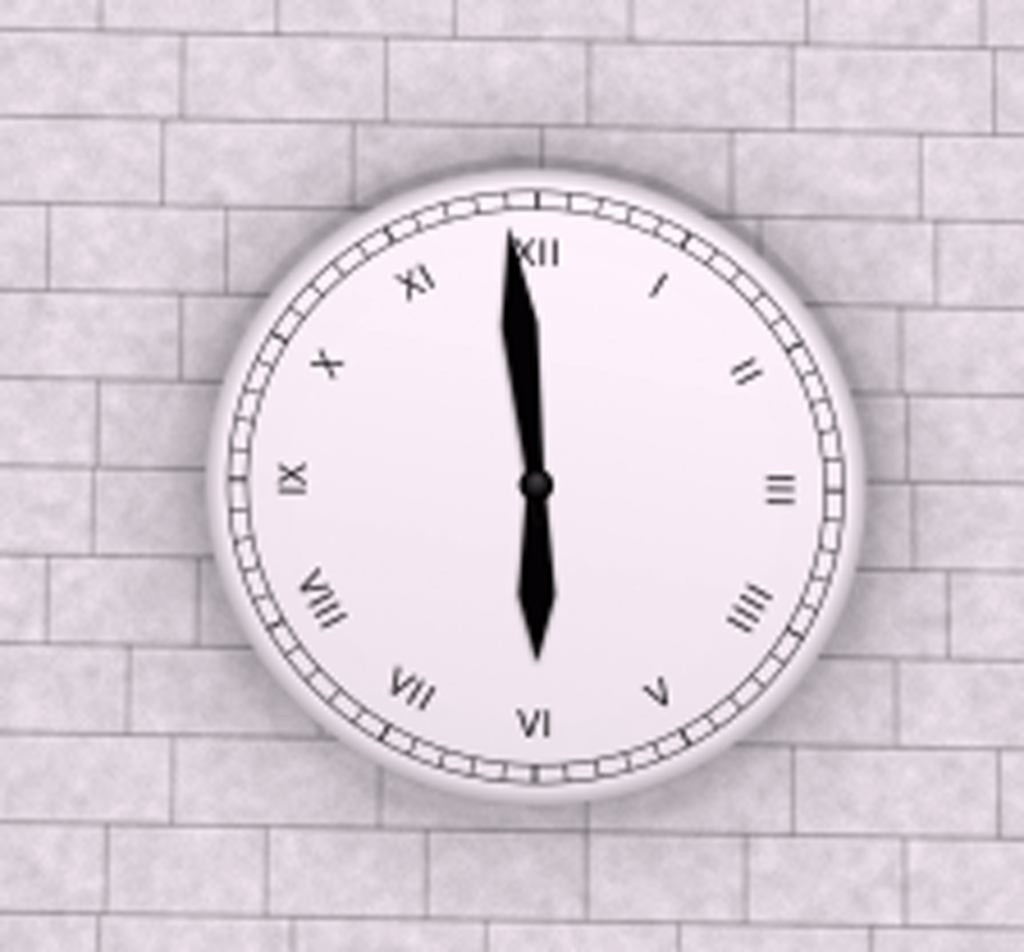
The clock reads {"hour": 5, "minute": 59}
